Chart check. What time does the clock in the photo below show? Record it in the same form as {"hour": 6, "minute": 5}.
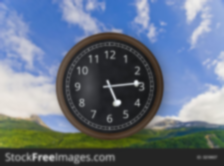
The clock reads {"hour": 5, "minute": 14}
